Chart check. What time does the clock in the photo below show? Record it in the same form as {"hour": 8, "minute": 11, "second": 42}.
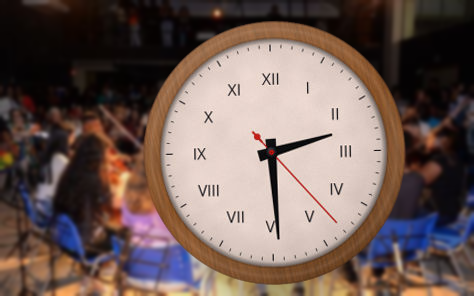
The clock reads {"hour": 2, "minute": 29, "second": 23}
